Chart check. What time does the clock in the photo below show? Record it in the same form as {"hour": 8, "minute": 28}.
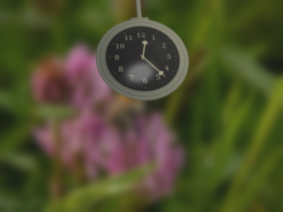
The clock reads {"hour": 12, "minute": 23}
